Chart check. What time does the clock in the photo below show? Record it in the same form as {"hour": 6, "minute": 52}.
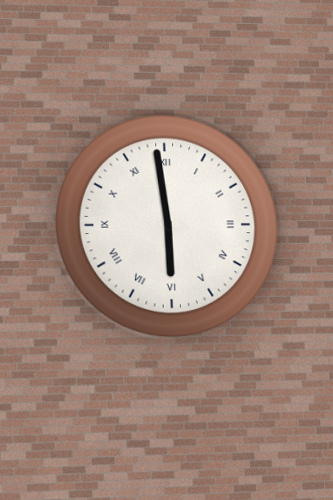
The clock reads {"hour": 5, "minute": 59}
